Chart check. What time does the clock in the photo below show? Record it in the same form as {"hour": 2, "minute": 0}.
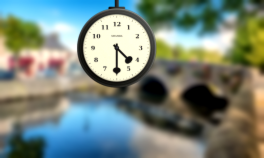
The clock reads {"hour": 4, "minute": 30}
